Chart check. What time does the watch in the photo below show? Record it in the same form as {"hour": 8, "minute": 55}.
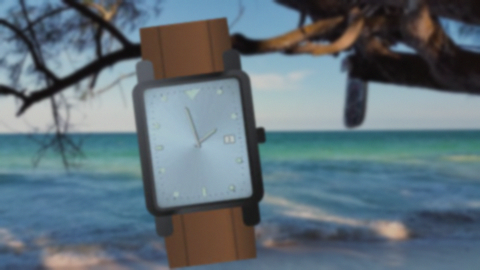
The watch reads {"hour": 1, "minute": 58}
